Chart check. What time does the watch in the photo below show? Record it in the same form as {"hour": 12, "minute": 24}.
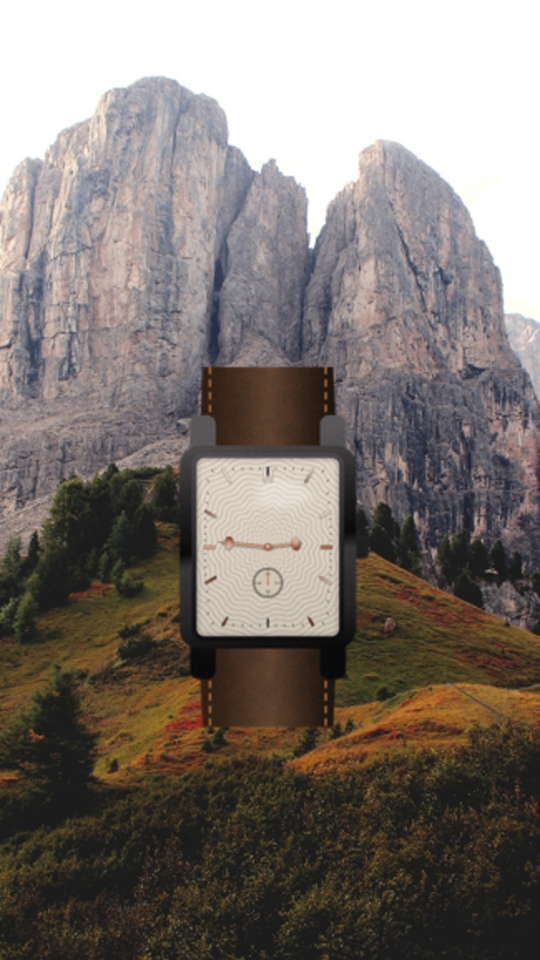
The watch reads {"hour": 2, "minute": 46}
